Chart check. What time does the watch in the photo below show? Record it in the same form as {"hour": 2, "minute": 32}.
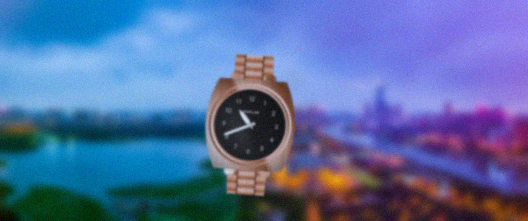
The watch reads {"hour": 10, "minute": 41}
